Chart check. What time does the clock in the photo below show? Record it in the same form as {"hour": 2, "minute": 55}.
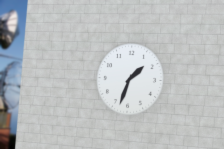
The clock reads {"hour": 1, "minute": 33}
